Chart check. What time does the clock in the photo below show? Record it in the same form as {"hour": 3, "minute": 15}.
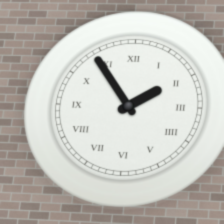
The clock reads {"hour": 1, "minute": 54}
